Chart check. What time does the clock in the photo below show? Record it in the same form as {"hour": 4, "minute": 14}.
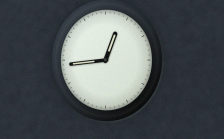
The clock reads {"hour": 12, "minute": 44}
